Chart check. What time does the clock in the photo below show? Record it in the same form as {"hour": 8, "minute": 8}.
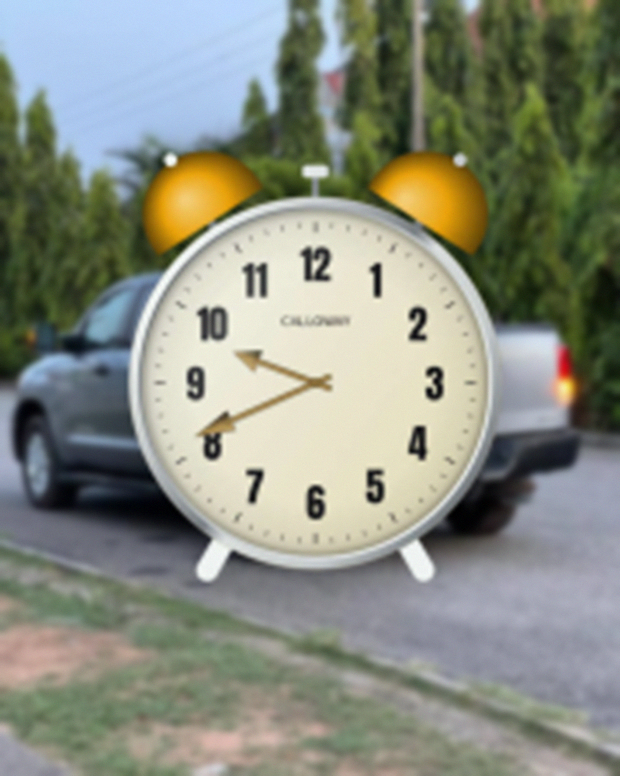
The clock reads {"hour": 9, "minute": 41}
